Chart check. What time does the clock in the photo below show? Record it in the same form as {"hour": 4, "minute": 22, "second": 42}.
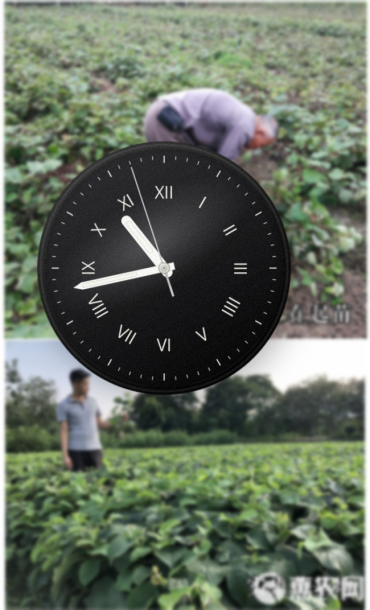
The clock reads {"hour": 10, "minute": 42, "second": 57}
